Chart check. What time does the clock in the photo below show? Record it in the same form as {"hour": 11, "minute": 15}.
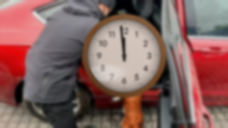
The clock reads {"hour": 11, "minute": 59}
